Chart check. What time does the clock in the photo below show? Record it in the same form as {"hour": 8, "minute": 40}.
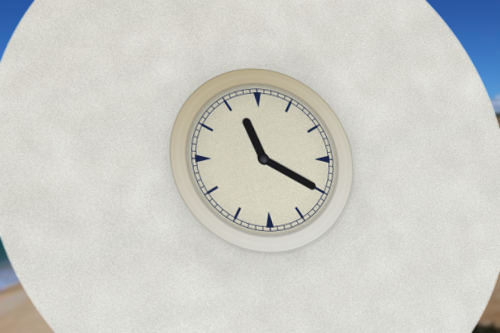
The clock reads {"hour": 11, "minute": 20}
